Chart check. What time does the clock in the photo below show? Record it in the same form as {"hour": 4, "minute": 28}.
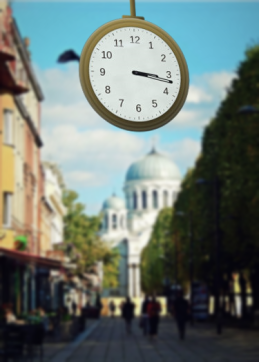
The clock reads {"hour": 3, "minute": 17}
